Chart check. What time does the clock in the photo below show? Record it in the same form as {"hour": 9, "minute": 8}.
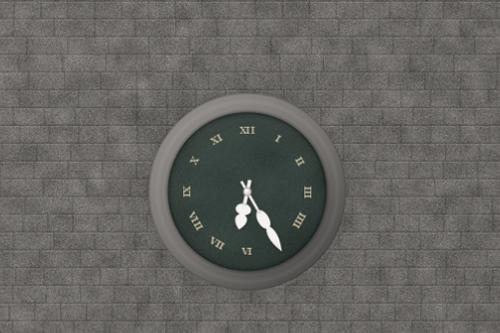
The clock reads {"hour": 6, "minute": 25}
